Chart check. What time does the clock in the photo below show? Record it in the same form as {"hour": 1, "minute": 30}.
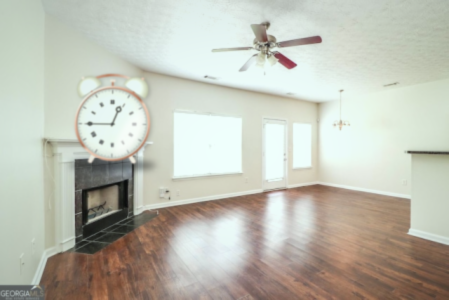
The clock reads {"hour": 12, "minute": 45}
